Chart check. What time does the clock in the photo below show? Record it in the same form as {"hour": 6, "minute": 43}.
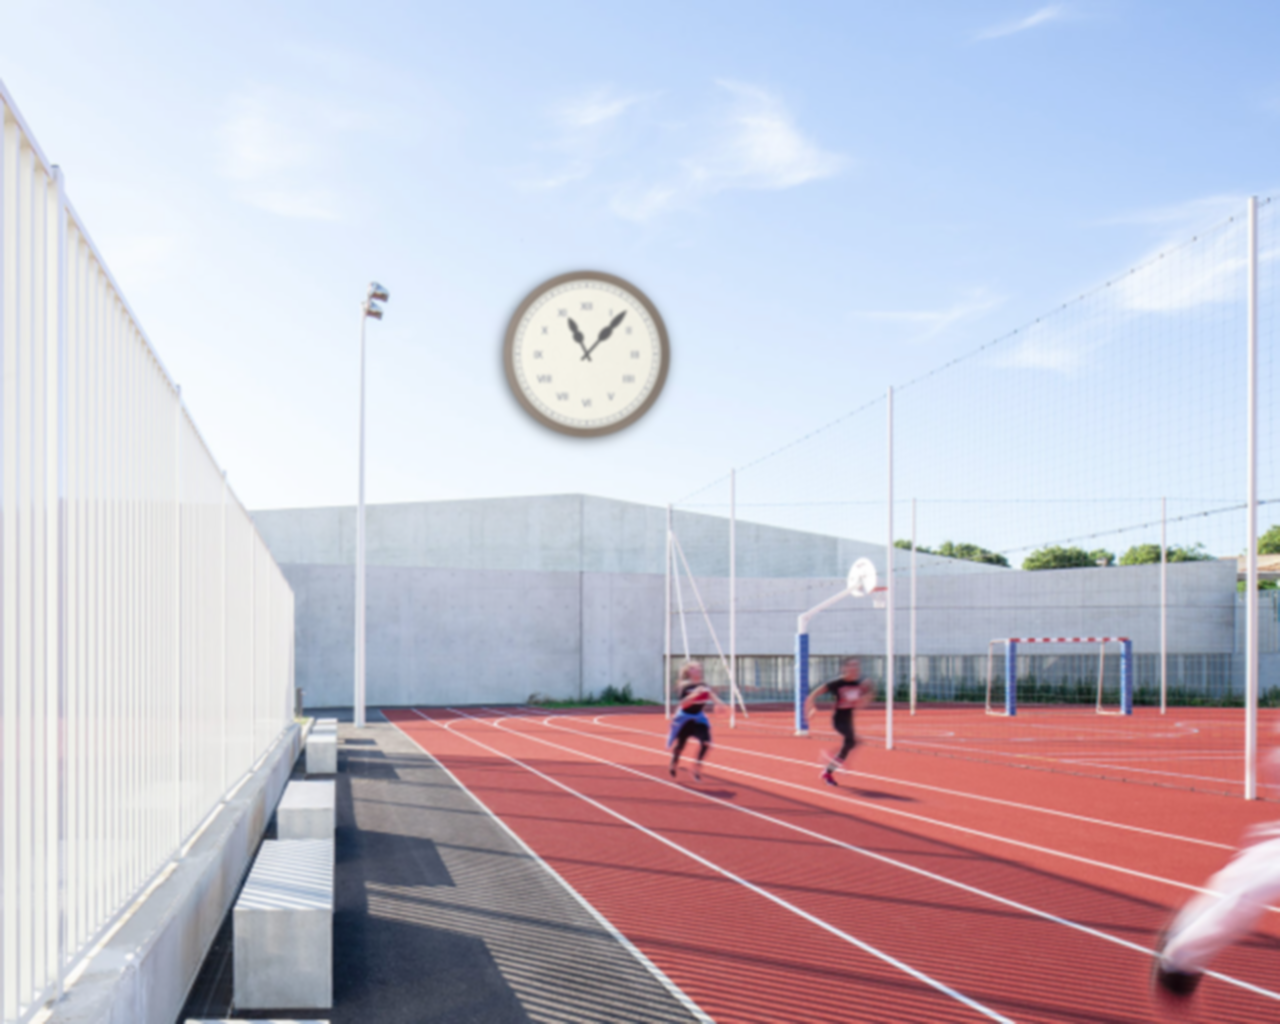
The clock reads {"hour": 11, "minute": 7}
